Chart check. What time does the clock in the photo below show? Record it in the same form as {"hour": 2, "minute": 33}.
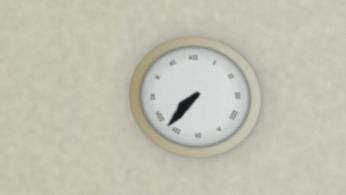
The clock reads {"hour": 7, "minute": 37}
